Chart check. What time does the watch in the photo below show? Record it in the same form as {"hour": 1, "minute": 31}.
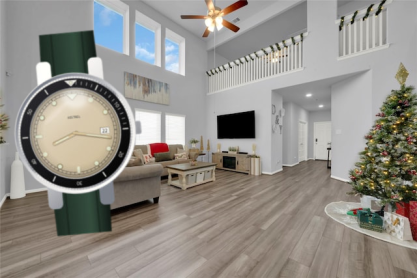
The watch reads {"hour": 8, "minute": 17}
